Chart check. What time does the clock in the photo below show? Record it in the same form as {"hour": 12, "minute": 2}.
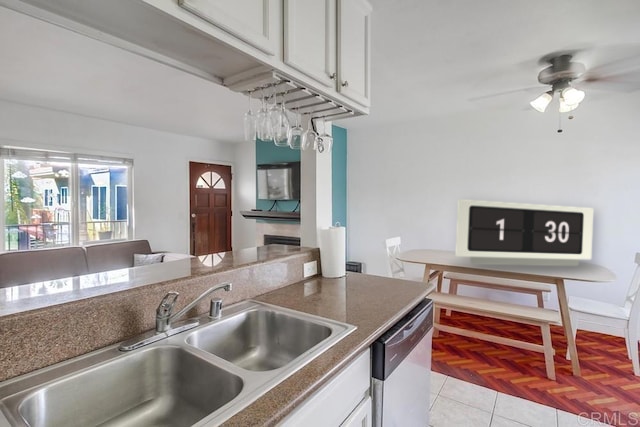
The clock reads {"hour": 1, "minute": 30}
